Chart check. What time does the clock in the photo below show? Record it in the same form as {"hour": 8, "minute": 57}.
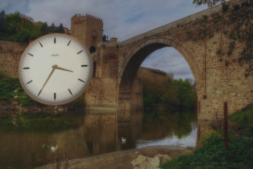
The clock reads {"hour": 3, "minute": 35}
